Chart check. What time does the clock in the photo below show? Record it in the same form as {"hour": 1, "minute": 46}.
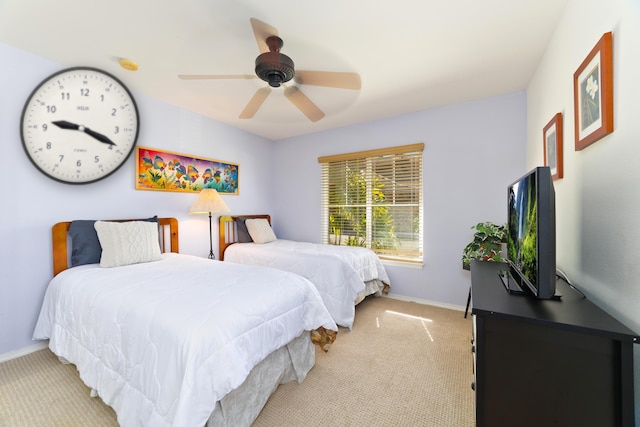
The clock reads {"hour": 9, "minute": 19}
